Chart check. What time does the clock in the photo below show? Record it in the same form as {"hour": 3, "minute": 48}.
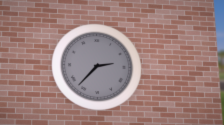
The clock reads {"hour": 2, "minute": 37}
